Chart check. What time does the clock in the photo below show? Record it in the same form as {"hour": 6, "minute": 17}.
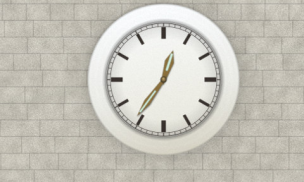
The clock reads {"hour": 12, "minute": 36}
